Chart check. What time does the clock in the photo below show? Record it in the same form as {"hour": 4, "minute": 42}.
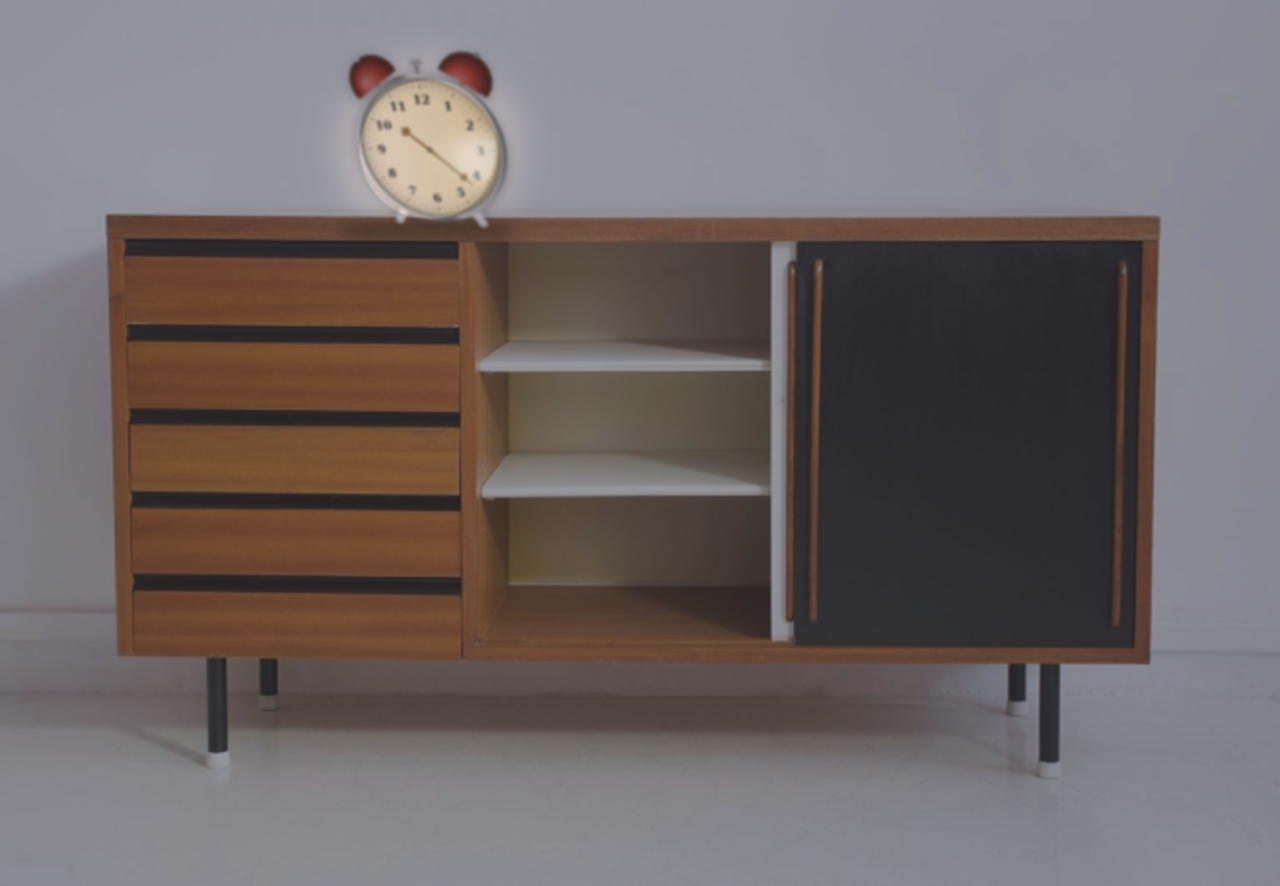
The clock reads {"hour": 10, "minute": 22}
